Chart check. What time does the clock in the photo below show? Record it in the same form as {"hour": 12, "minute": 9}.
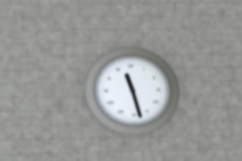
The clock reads {"hour": 11, "minute": 28}
